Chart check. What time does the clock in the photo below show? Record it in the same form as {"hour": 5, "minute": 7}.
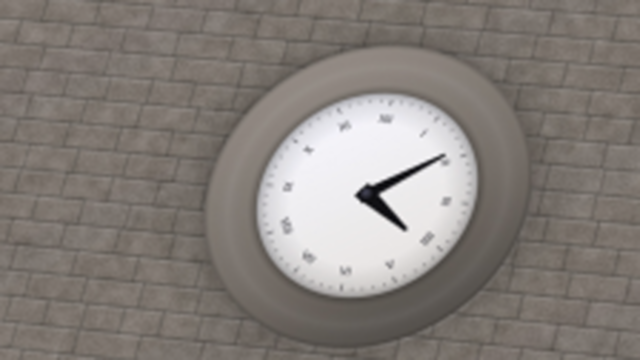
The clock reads {"hour": 4, "minute": 9}
